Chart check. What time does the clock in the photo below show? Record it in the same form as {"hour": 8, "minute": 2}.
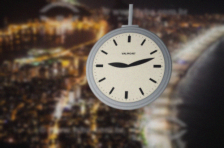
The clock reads {"hour": 9, "minute": 12}
